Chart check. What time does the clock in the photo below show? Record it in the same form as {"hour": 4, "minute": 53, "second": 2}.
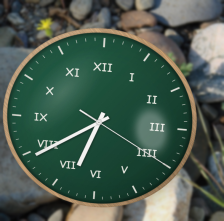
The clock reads {"hour": 6, "minute": 39, "second": 20}
